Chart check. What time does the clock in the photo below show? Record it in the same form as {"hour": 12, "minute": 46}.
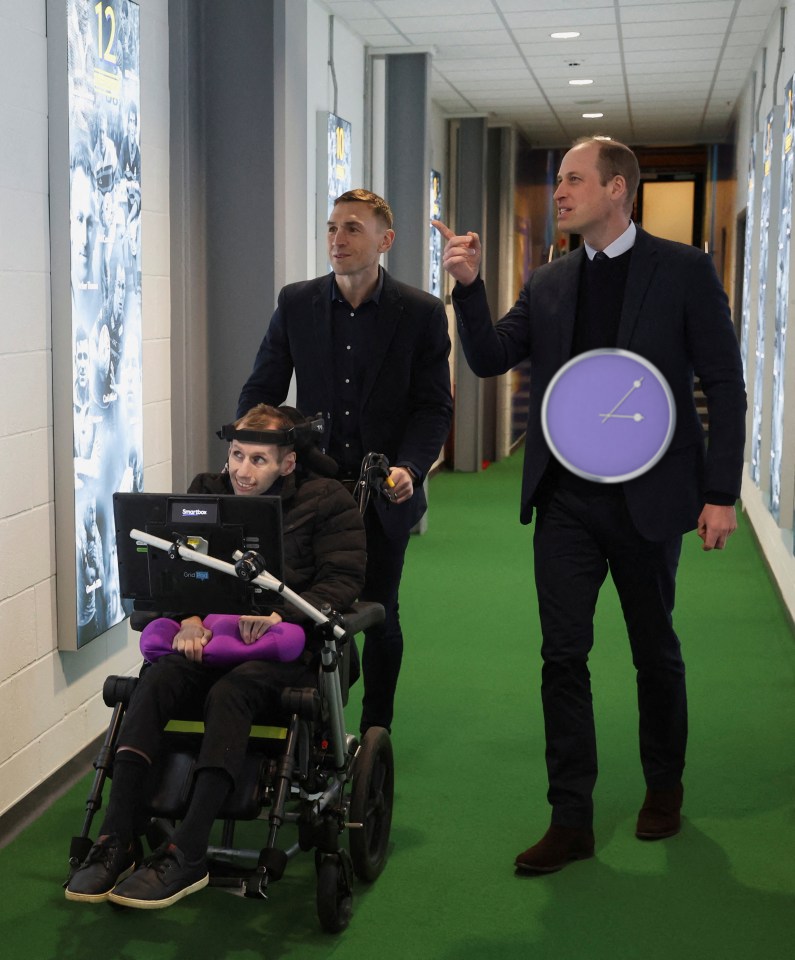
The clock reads {"hour": 3, "minute": 7}
